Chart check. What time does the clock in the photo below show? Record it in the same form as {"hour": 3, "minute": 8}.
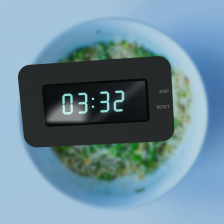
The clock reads {"hour": 3, "minute": 32}
